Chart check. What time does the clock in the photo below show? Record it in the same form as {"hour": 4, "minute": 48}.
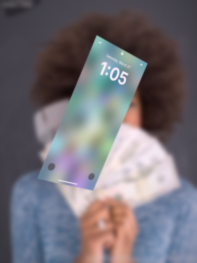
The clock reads {"hour": 1, "minute": 5}
